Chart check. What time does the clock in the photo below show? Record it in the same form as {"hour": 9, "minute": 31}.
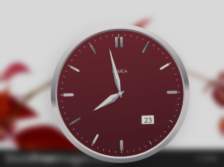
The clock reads {"hour": 7, "minute": 58}
